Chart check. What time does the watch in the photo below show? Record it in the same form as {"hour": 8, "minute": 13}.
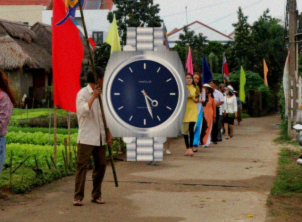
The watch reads {"hour": 4, "minute": 27}
